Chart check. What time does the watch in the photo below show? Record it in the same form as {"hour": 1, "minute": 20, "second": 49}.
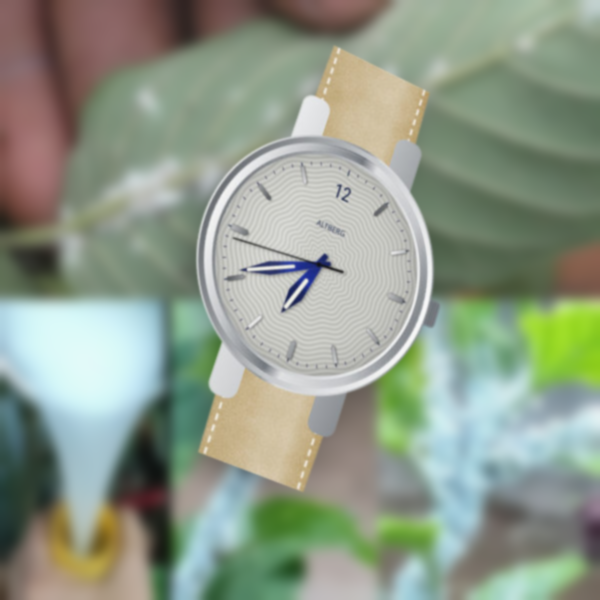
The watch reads {"hour": 6, "minute": 40, "second": 44}
